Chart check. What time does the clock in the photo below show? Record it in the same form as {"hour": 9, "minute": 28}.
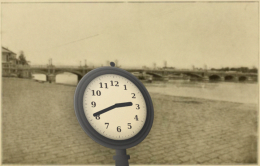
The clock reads {"hour": 2, "minute": 41}
